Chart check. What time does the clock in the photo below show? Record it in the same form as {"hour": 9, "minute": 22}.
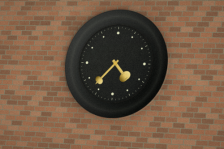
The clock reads {"hour": 4, "minute": 37}
